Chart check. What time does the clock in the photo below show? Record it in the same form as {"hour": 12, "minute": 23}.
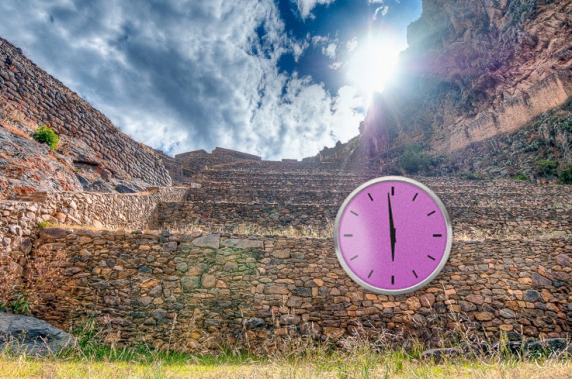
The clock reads {"hour": 5, "minute": 59}
